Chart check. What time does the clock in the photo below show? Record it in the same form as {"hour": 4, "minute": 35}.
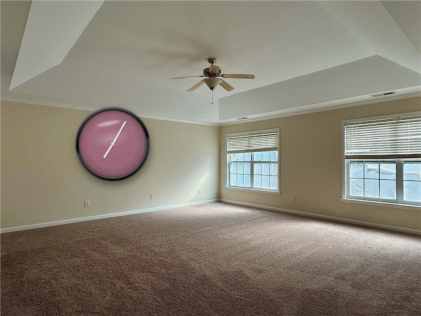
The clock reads {"hour": 7, "minute": 5}
